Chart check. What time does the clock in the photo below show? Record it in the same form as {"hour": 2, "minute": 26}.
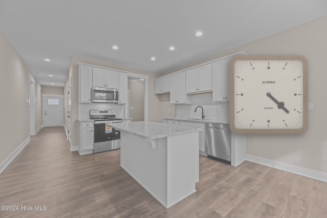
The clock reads {"hour": 4, "minute": 22}
